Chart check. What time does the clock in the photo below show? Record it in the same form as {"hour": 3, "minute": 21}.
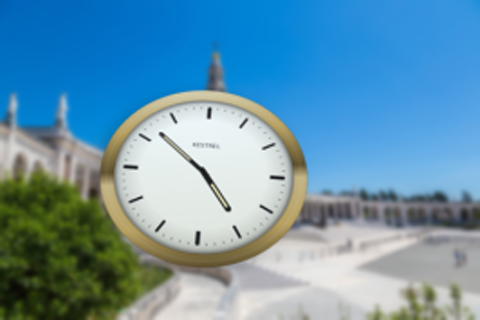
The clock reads {"hour": 4, "minute": 52}
